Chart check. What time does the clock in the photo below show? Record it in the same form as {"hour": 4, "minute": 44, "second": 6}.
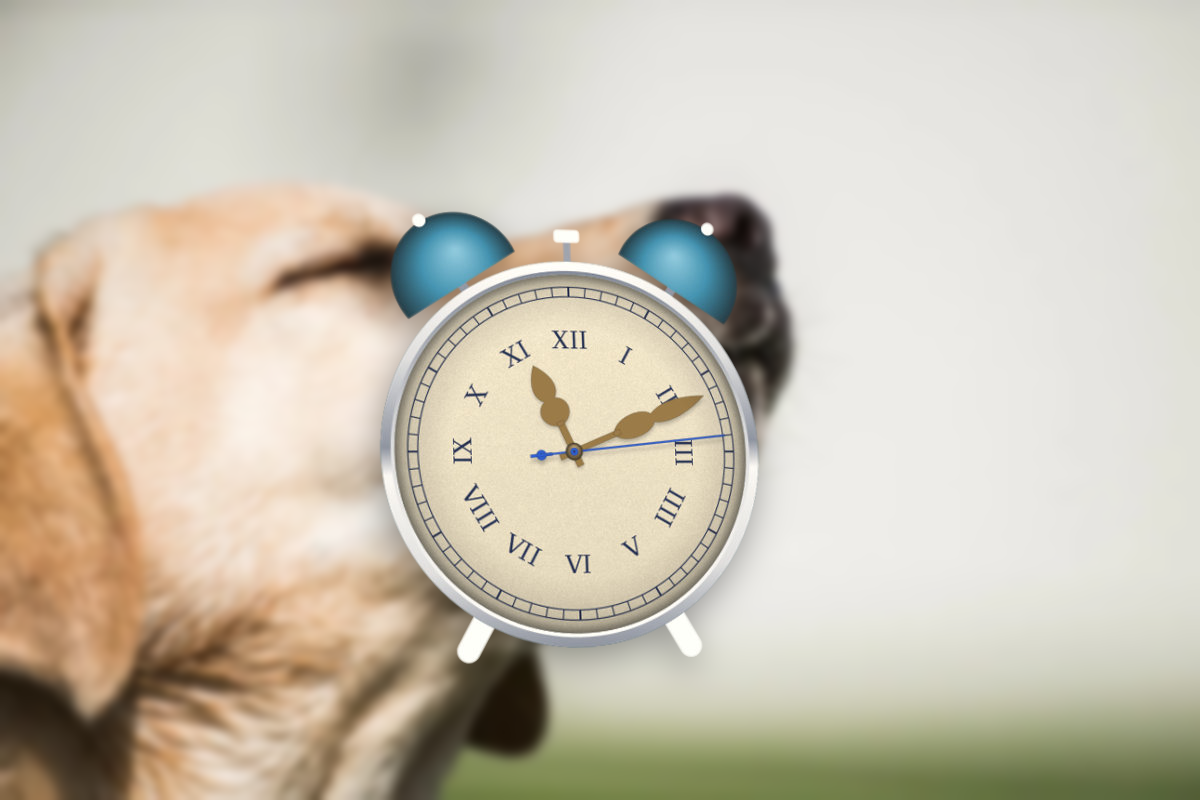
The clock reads {"hour": 11, "minute": 11, "second": 14}
